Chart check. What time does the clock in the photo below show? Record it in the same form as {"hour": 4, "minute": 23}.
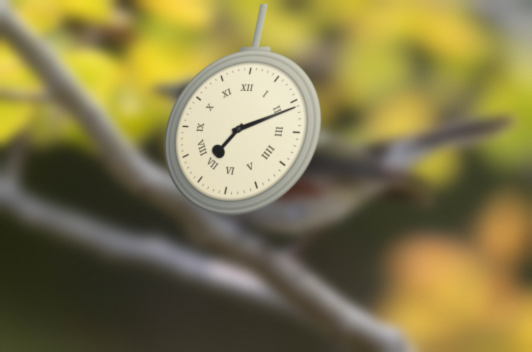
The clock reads {"hour": 7, "minute": 11}
